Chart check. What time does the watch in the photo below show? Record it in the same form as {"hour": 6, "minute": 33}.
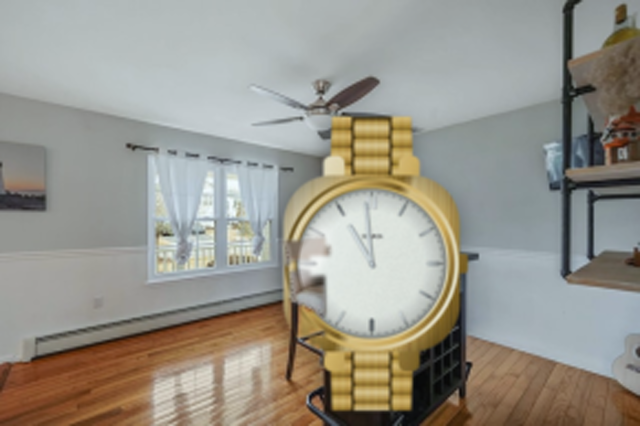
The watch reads {"hour": 10, "minute": 59}
